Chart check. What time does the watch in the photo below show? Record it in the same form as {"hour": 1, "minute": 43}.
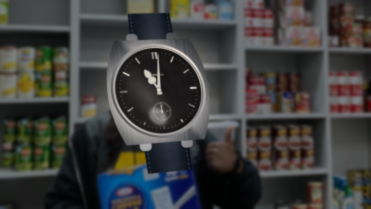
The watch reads {"hour": 11, "minute": 1}
